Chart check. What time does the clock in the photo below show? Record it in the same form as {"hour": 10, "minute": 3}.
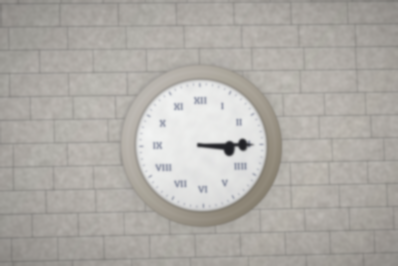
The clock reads {"hour": 3, "minute": 15}
